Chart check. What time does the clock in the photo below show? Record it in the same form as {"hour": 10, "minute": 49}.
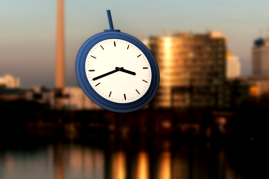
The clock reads {"hour": 3, "minute": 42}
